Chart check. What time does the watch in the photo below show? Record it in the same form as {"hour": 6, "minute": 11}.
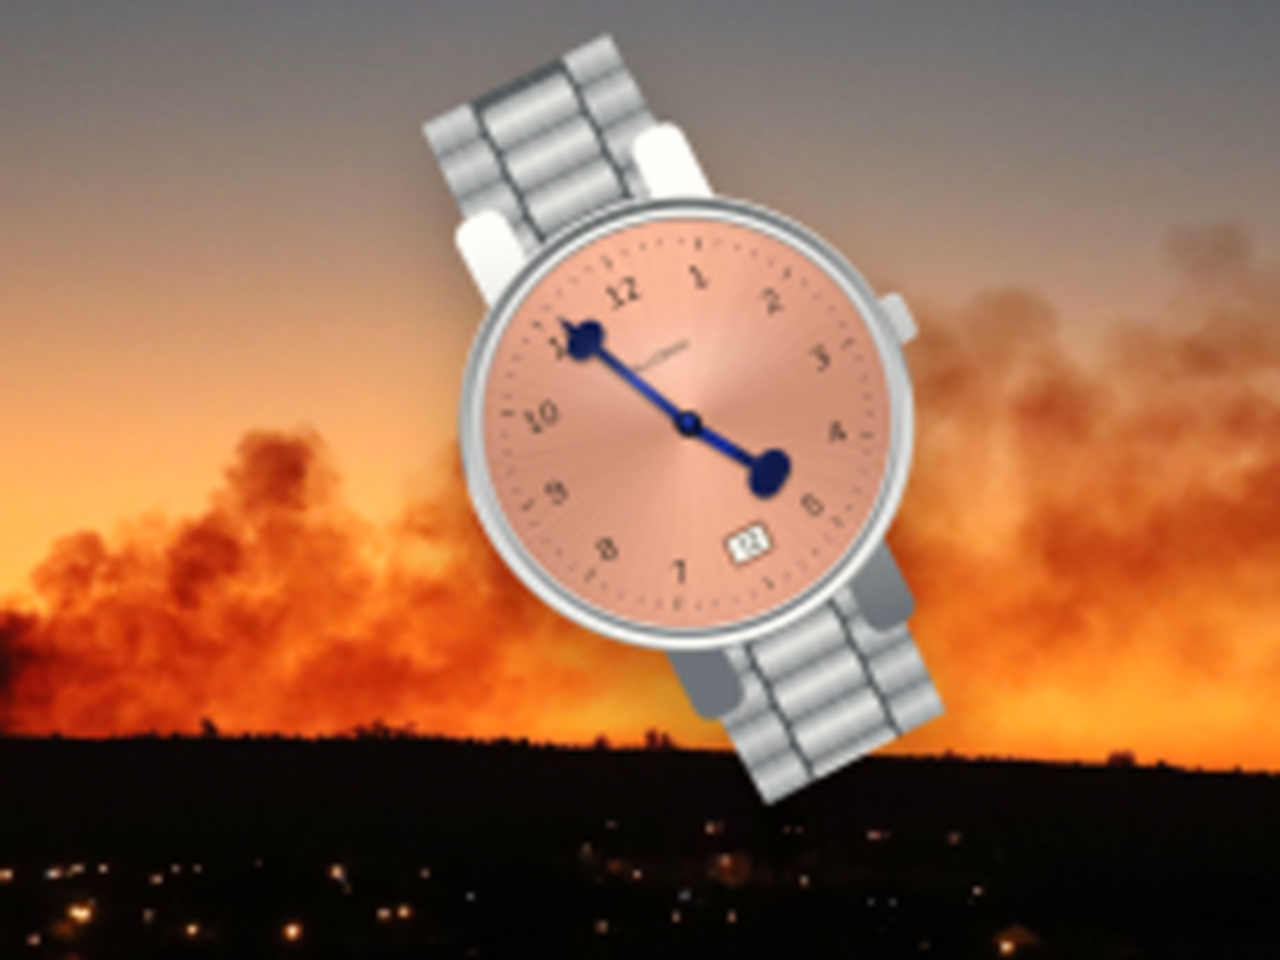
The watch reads {"hour": 4, "minute": 56}
